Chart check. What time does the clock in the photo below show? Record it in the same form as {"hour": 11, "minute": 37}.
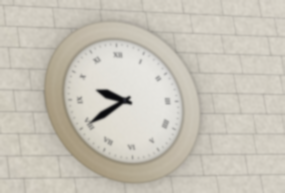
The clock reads {"hour": 9, "minute": 40}
